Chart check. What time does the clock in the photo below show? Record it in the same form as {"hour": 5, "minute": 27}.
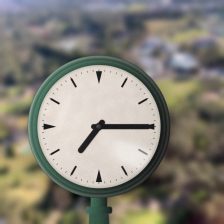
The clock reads {"hour": 7, "minute": 15}
